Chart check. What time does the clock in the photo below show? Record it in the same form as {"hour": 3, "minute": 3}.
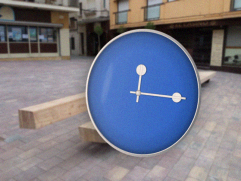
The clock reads {"hour": 12, "minute": 16}
